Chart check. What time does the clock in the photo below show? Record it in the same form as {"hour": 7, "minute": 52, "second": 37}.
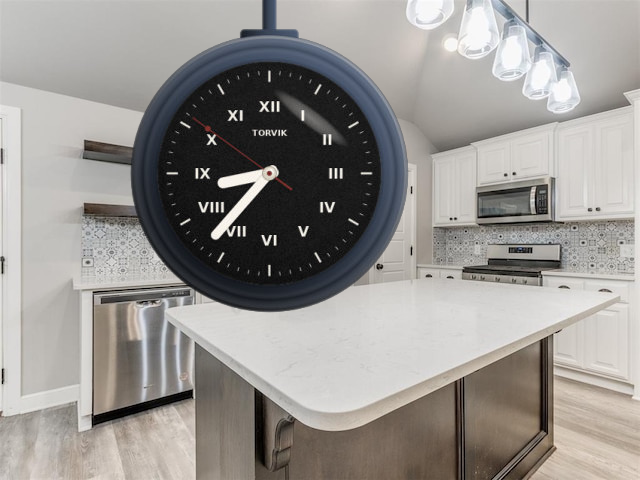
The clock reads {"hour": 8, "minute": 36, "second": 51}
